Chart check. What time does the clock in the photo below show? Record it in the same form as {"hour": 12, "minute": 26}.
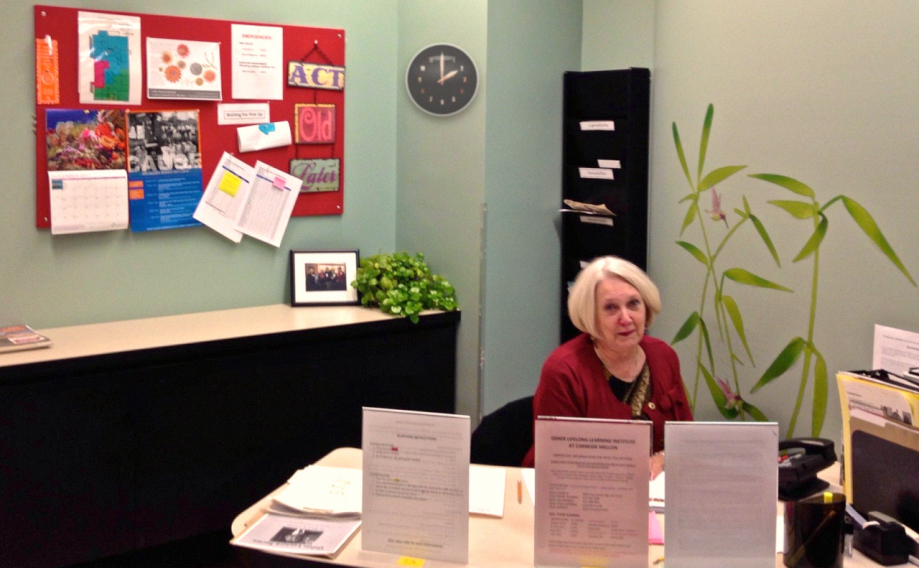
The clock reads {"hour": 2, "minute": 0}
